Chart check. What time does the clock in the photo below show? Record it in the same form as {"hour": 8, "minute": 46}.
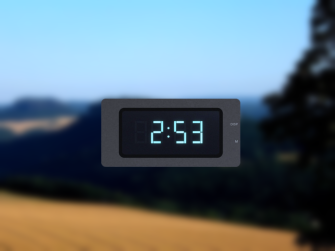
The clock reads {"hour": 2, "minute": 53}
